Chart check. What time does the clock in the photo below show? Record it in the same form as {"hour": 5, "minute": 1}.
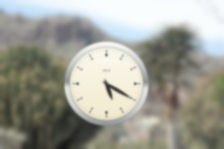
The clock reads {"hour": 5, "minute": 20}
